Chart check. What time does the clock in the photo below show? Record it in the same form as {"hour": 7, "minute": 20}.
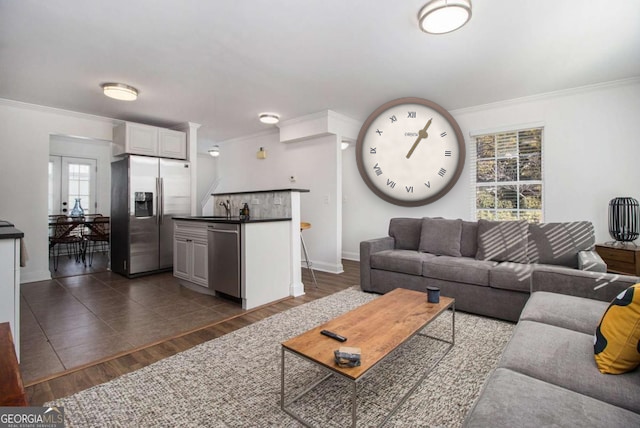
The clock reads {"hour": 1, "minute": 5}
